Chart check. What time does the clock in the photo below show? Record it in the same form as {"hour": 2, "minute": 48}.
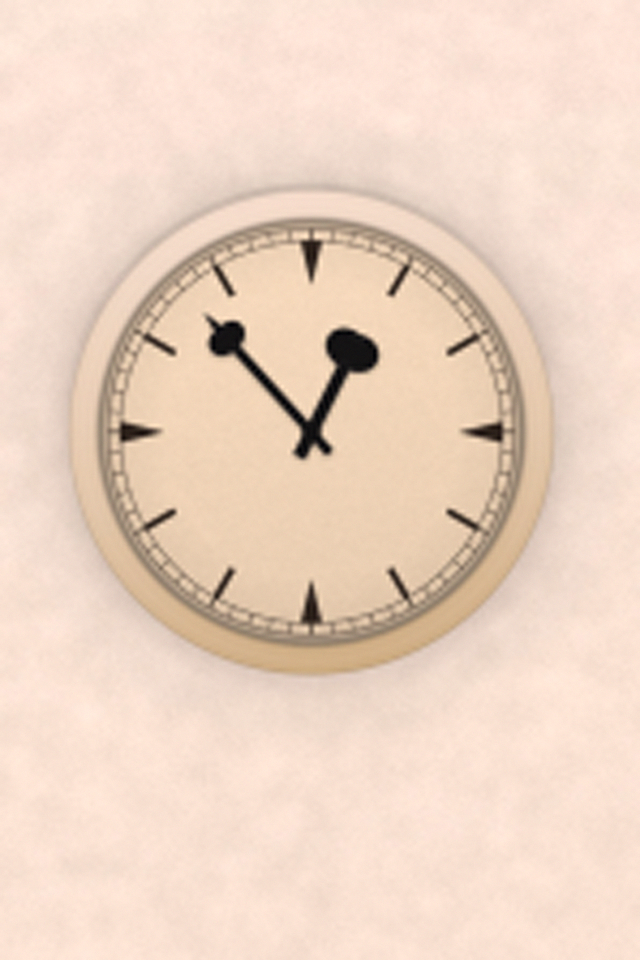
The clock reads {"hour": 12, "minute": 53}
